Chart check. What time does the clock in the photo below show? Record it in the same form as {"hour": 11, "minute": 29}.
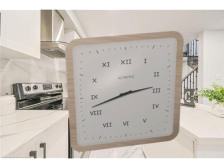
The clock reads {"hour": 2, "minute": 42}
